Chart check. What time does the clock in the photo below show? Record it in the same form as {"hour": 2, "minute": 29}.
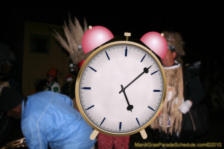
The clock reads {"hour": 5, "minute": 8}
